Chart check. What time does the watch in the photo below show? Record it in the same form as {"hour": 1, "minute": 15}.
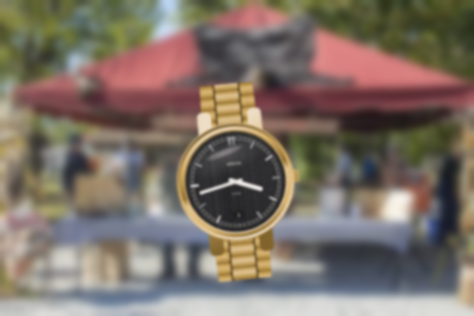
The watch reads {"hour": 3, "minute": 43}
